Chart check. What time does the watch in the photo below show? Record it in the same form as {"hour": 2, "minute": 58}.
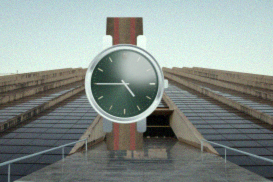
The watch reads {"hour": 4, "minute": 45}
